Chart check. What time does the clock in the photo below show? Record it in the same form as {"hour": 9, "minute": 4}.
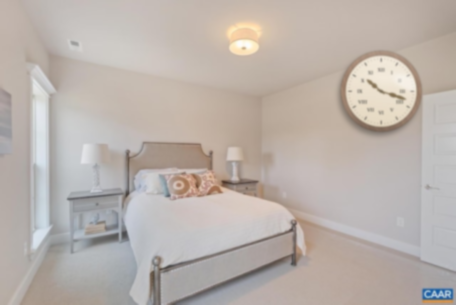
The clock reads {"hour": 10, "minute": 18}
